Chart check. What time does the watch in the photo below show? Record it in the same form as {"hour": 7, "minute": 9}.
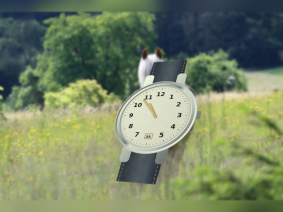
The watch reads {"hour": 10, "minute": 53}
